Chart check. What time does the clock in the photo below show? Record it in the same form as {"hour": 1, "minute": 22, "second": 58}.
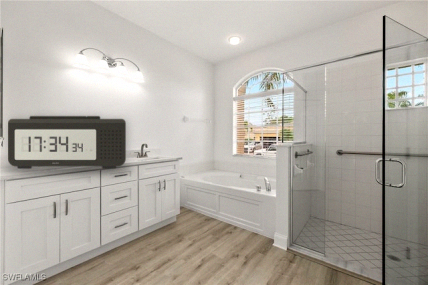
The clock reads {"hour": 17, "minute": 34, "second": 34}
